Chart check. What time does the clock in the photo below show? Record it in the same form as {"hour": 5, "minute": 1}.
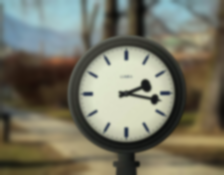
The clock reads {"hour": 2, "minute": 17}
